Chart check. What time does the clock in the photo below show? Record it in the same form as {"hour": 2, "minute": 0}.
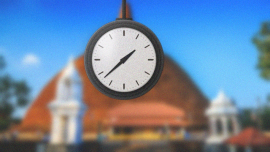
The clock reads {"hour": 1, "minute": 38}
